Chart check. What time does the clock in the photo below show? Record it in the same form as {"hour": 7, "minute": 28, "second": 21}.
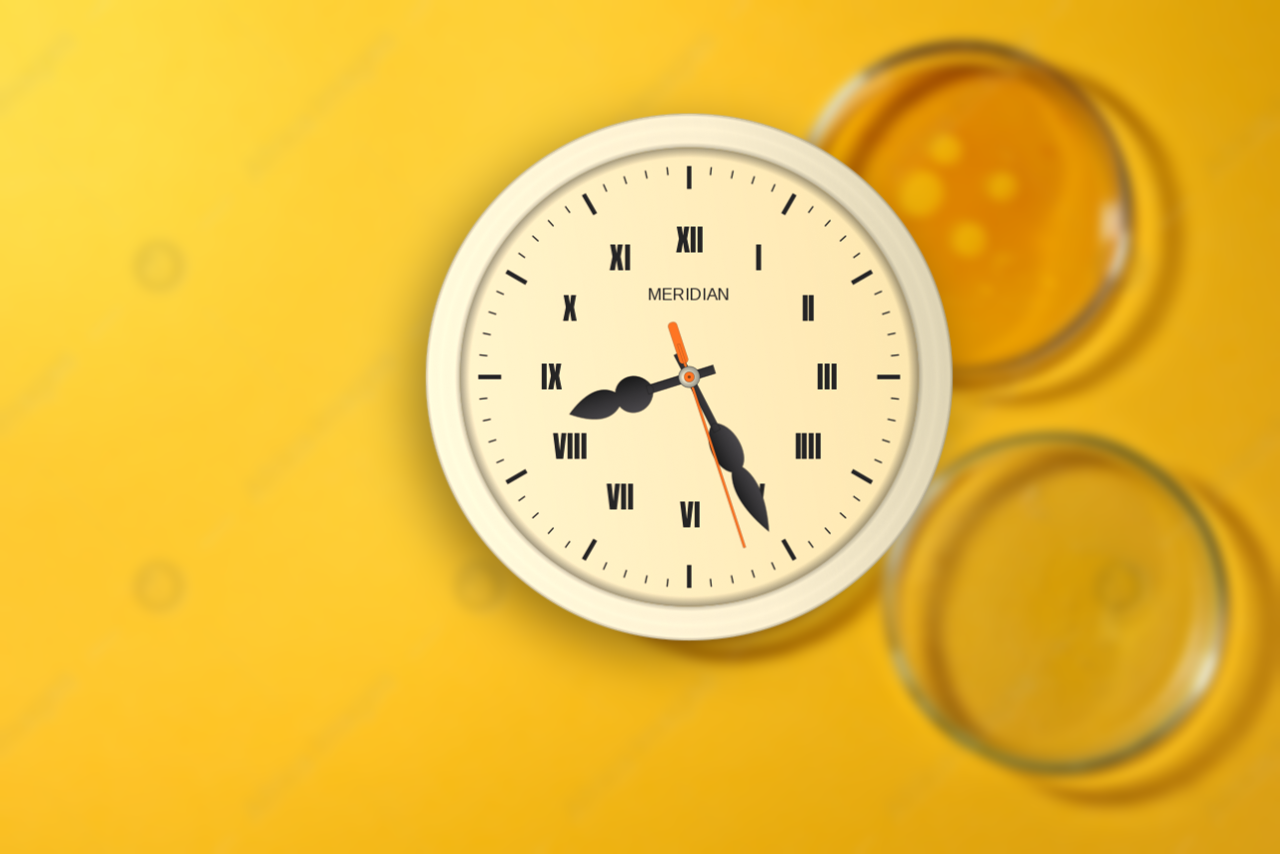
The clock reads {"hour": 8, "minute": 25, "second": 27}
